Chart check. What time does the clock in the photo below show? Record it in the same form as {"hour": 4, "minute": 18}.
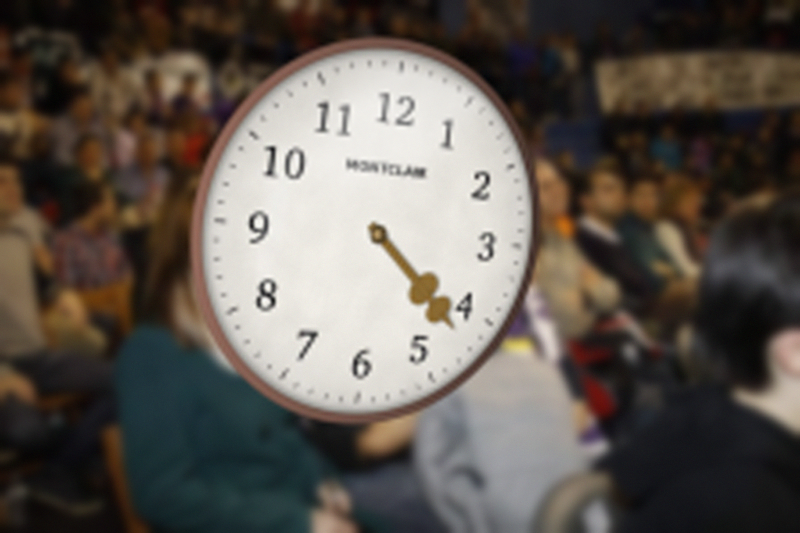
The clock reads {"hour": 4, "minute": 22}
